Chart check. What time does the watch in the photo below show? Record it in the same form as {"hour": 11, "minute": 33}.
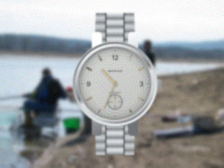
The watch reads {"hour": 10, "minute": 34}
